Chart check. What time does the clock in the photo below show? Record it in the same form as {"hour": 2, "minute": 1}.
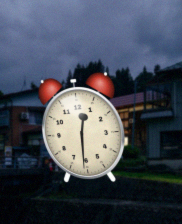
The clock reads {"hour": 12, "minute": 31}
